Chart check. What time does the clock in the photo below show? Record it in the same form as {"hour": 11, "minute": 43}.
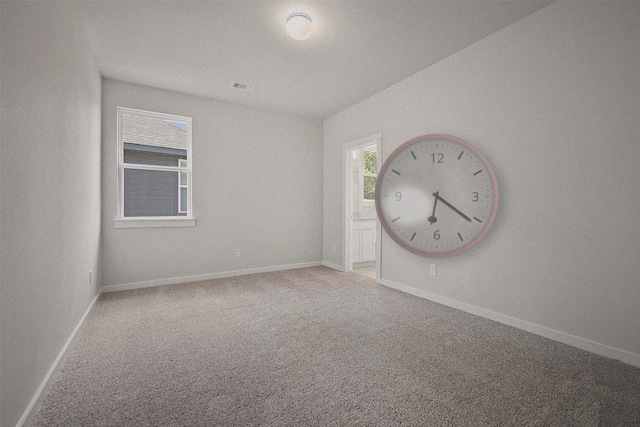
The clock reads {"hour": 6, "minute": 21}
